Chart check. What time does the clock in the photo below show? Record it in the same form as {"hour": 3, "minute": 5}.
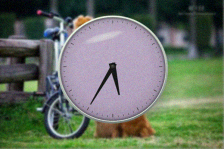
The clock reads {"hour": 5, "minute": 35}
